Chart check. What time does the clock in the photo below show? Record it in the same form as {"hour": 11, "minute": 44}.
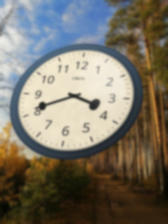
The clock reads {"hour": 3, "minute": 41}
